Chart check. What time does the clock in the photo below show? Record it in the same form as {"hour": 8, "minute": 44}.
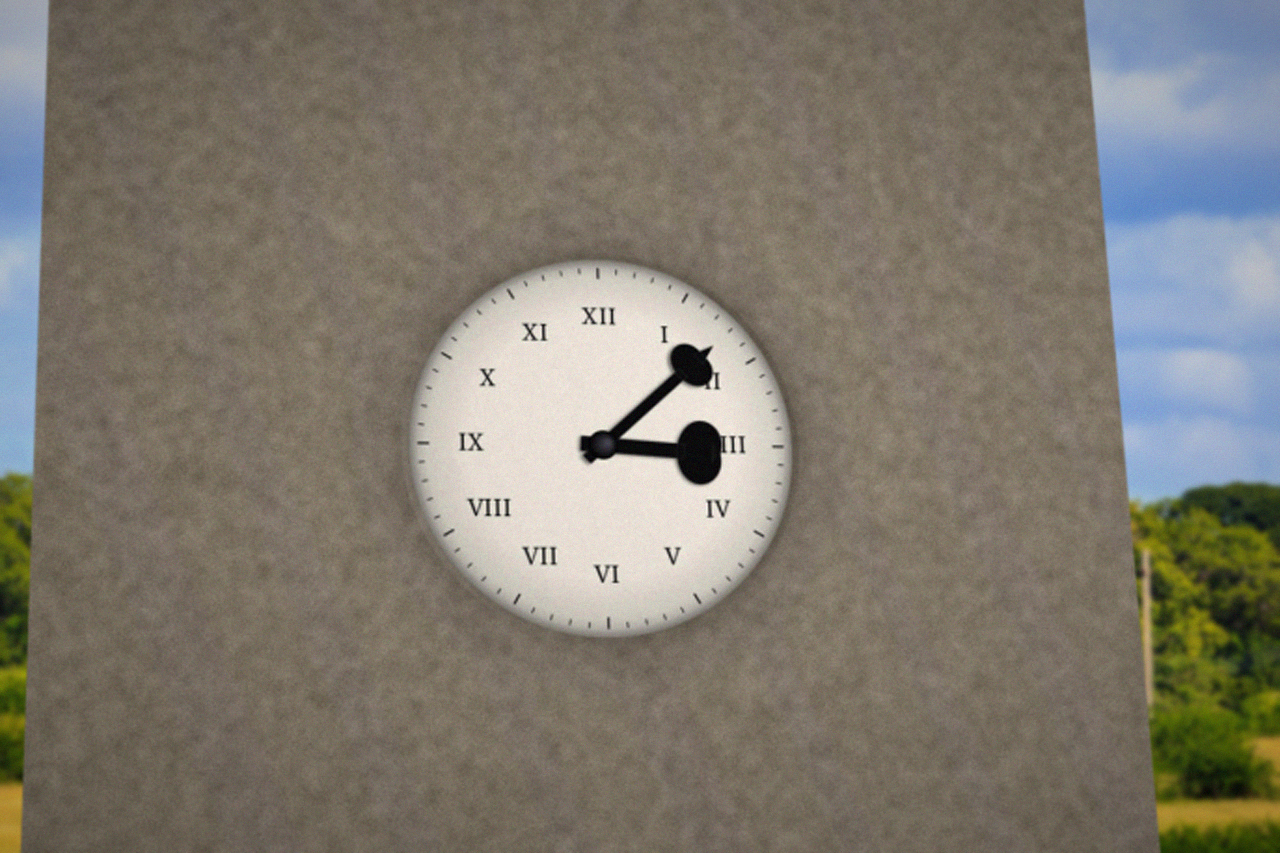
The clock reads {"hour": 3, "minute": 8}
